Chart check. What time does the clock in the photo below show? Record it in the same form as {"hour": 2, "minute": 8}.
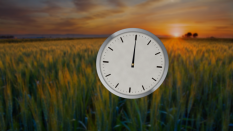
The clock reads {"hour": 12, "minute": 0}
